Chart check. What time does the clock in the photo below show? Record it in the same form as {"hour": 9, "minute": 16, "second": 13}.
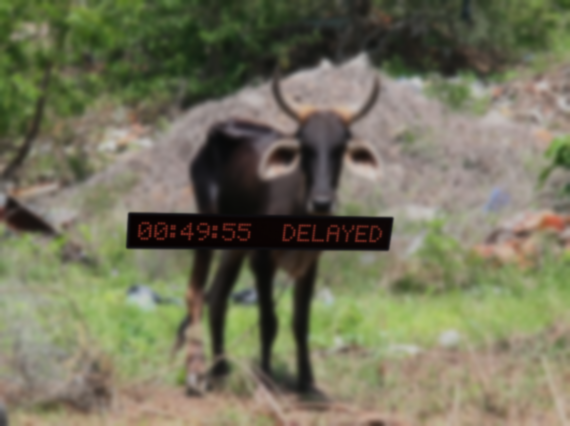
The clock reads {"hour": 0, "minute": 49, "second": 55}
